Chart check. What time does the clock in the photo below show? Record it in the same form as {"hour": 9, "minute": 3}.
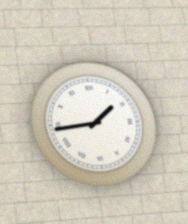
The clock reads {"hour": 1, "minute": 44}
